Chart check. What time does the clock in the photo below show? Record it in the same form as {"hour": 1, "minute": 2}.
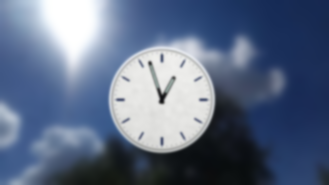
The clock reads {"hour": 12, "minute": 57}
